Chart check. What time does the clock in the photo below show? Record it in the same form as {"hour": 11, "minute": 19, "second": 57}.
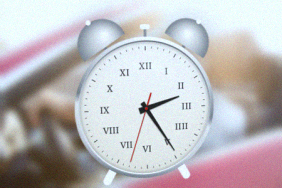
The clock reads {"hour": 2, "minute": 24, "second": 33}
